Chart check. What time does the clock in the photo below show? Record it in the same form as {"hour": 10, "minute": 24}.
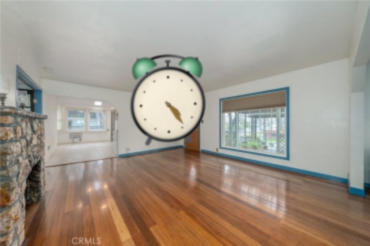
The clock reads {"hour": 4, "minute": 24}
